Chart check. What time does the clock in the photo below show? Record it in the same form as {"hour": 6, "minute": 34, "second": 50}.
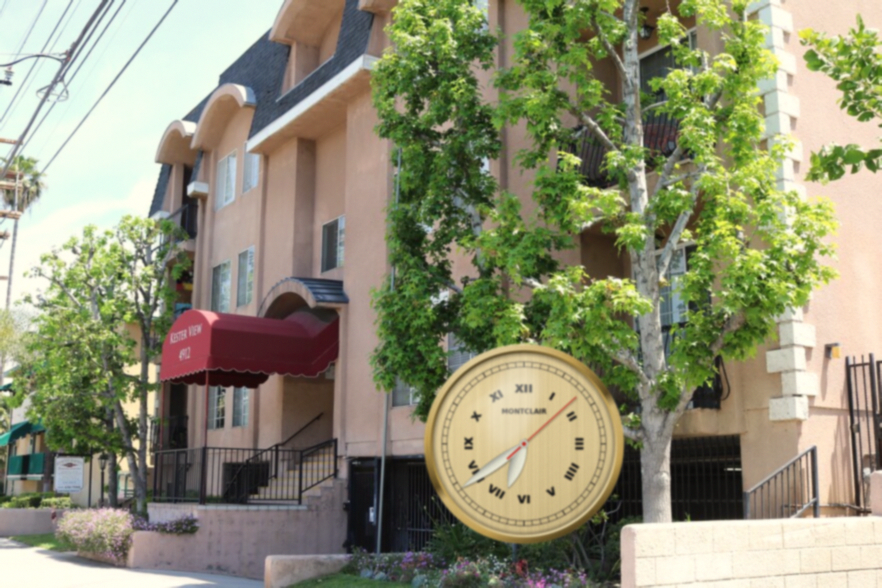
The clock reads {"hour": 6, "minute": 39, "second": 8}
